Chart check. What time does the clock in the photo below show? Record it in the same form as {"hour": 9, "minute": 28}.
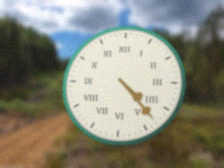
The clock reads {"hour": 4, "minute": 23}
